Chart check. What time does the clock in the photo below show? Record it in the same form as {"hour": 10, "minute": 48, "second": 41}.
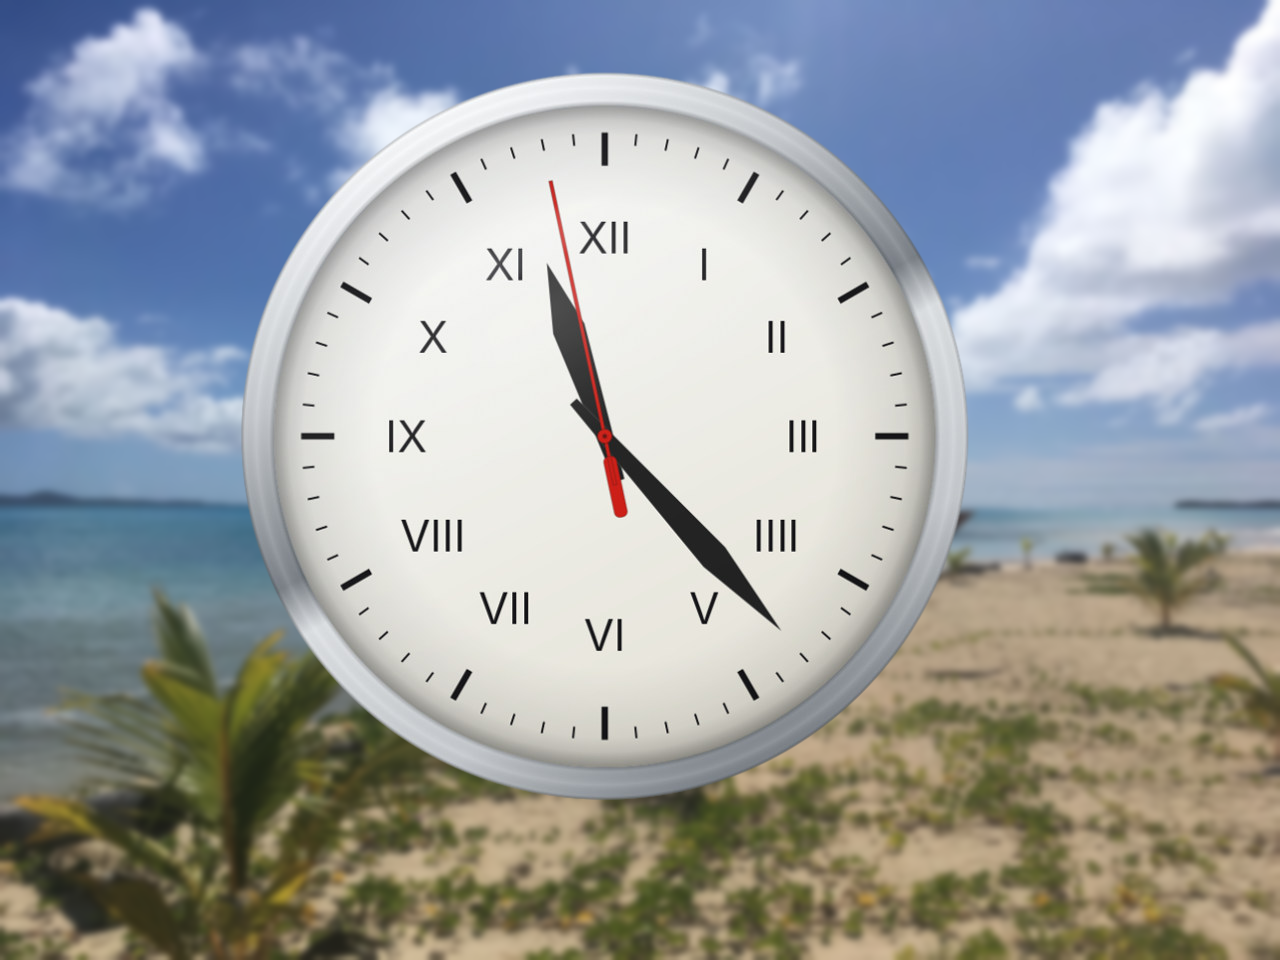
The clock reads {"hour": 11, "minute": 22, "second": 58}
